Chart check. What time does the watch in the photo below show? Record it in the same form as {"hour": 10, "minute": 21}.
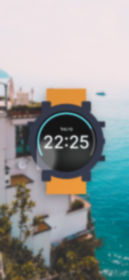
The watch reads {"hour": 22, "minute": 25}
